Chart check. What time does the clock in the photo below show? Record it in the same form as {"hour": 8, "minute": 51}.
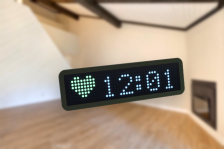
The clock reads {"hour": 12, "minute": 1}
